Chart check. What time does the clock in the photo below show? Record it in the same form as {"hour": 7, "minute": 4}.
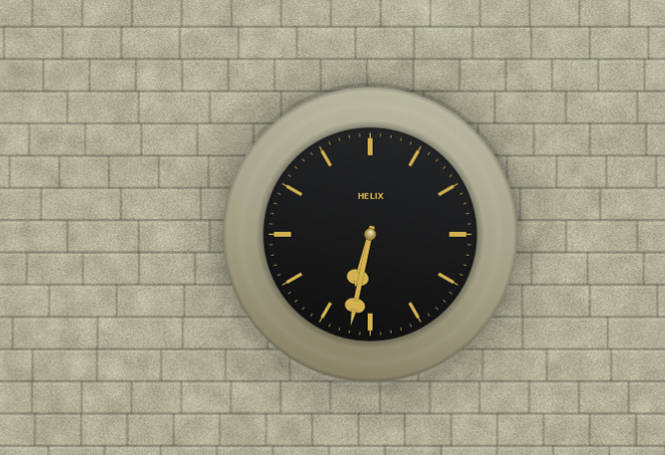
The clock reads {"hour": 6, "minute": 32}
